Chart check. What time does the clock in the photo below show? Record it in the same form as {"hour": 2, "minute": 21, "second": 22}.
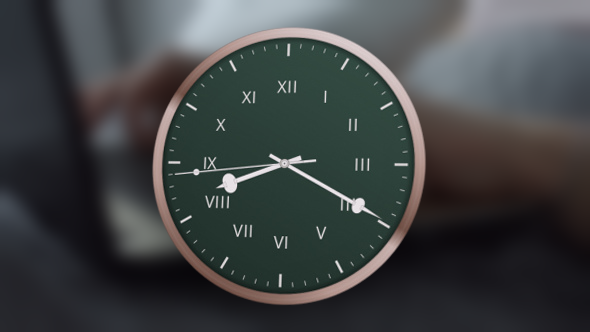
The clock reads {"hour": 8, "minute": 19, "second": 44}
